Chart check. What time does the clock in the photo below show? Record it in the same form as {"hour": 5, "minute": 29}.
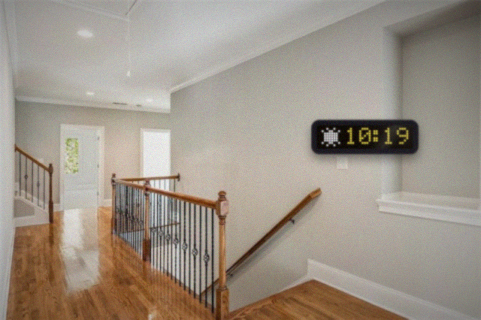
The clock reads {"hour": 10, "minute": 19}
